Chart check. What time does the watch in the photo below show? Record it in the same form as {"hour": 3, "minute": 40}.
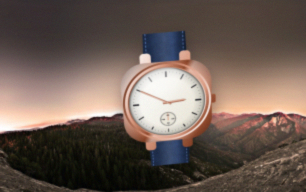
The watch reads {"hour": 2, "minute": 50}
